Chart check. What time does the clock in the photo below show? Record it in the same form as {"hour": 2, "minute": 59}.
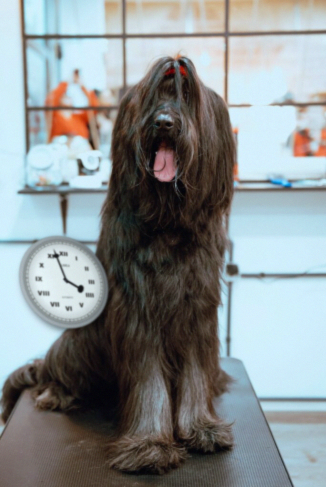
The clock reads {"hour": 3, "minute": 57}
